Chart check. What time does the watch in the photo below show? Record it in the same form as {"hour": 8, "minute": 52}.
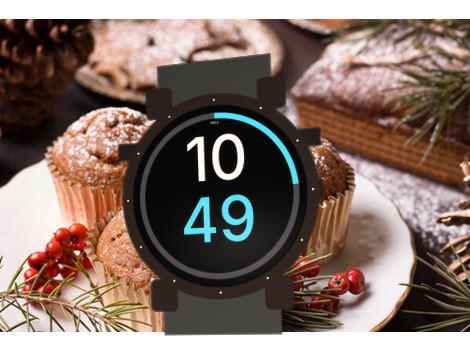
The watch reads {"hour": 10, "minute": 49}
